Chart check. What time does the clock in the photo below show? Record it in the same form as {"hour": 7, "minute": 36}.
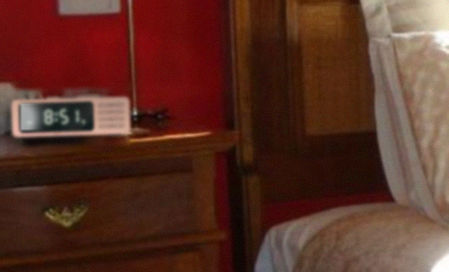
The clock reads {"hour": 8, "minute": 51}
